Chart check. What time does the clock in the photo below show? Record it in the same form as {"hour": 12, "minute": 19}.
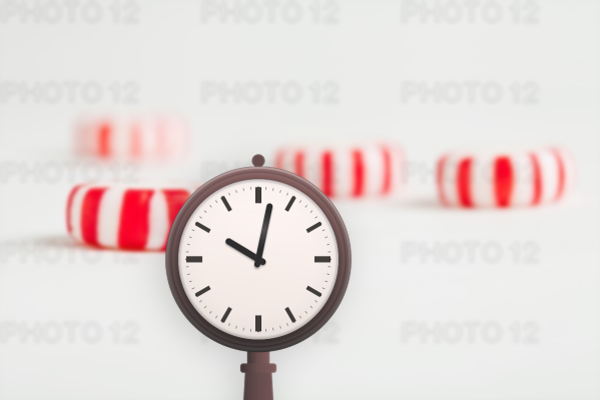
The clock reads {"hour": 10, "minute": 2}
